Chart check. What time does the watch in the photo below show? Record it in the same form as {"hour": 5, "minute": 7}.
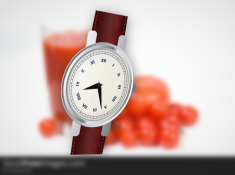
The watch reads {"hour": 8, "minute": 27}
